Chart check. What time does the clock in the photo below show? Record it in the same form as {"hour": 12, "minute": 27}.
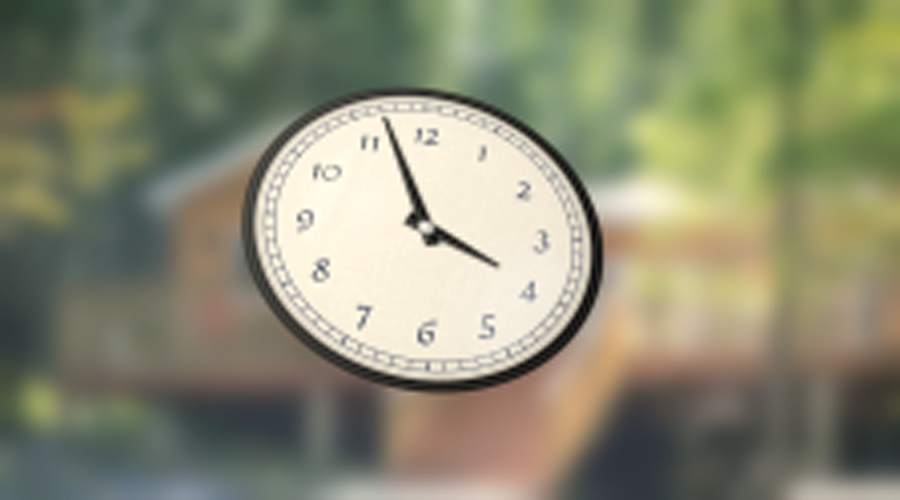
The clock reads {"hour": 3, "minute": 57}
